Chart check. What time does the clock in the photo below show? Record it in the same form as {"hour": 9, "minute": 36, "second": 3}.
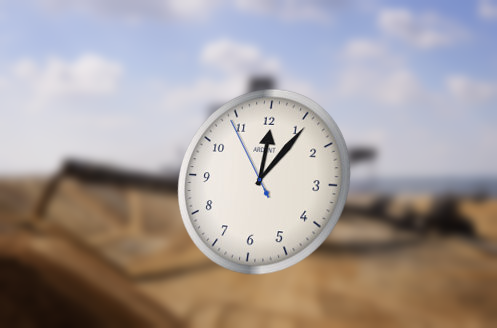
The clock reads {"hour": 12, "minute": 5, "second": 54}
